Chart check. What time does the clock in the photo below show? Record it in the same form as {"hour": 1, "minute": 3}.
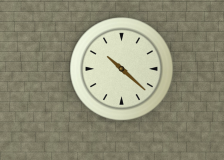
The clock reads {"hour": 10, "minute": 22}
